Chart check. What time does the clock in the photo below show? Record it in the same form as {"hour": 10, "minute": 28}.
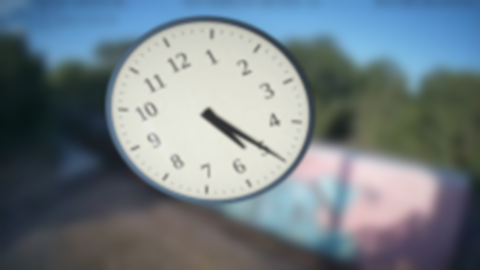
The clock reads {"hour": 5, "minute": 25}
